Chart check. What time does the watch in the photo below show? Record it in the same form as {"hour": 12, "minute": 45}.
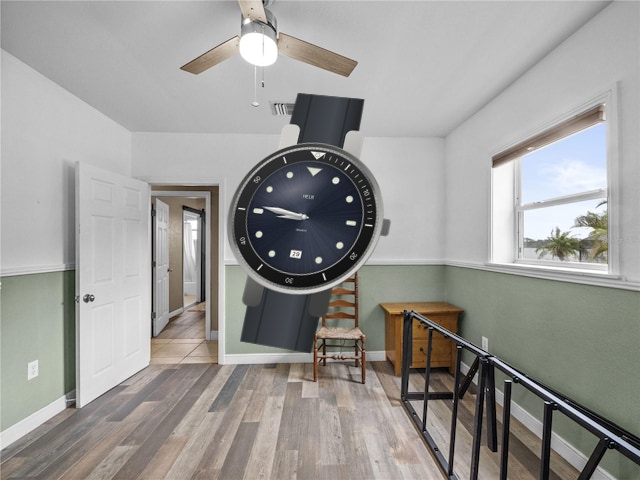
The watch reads {"hour": 8, "minute": 46}
